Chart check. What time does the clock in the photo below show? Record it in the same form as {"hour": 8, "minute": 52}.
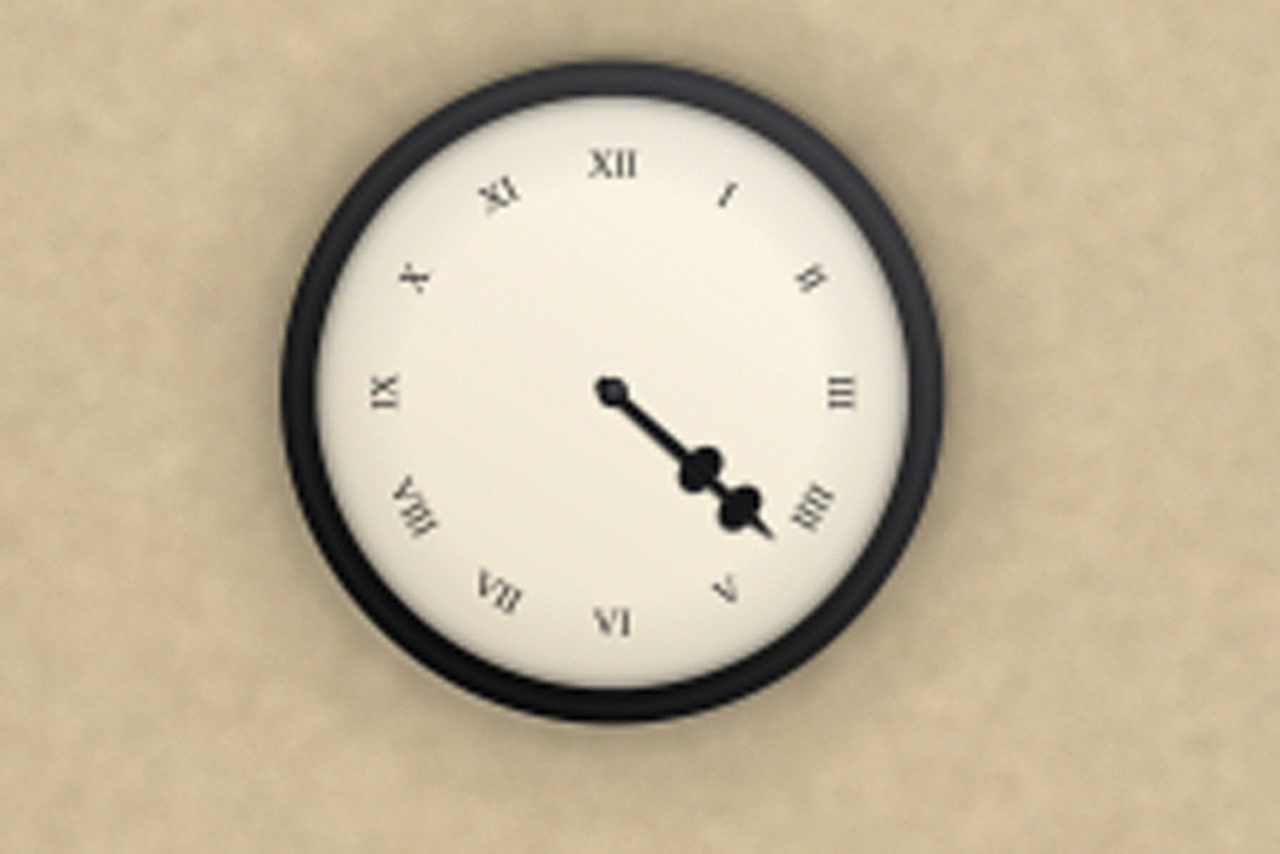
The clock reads {"hour": 4, "minute": 22}
